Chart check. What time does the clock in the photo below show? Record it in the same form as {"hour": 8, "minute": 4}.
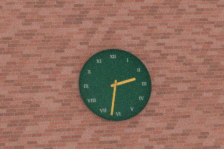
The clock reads {"hour": 2, "minute": 32}
